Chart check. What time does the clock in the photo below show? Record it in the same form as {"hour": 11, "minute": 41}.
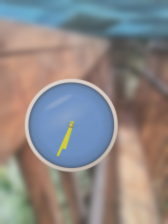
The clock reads {"hour": 6, "minute": 34}
